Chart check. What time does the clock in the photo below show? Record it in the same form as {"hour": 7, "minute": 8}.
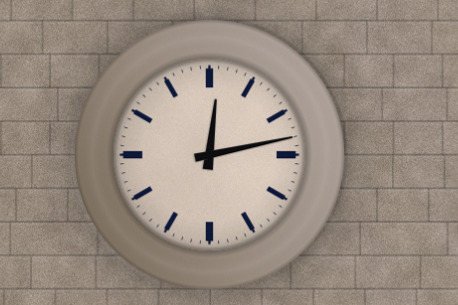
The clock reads {"hour": 12, "minute": 13}
